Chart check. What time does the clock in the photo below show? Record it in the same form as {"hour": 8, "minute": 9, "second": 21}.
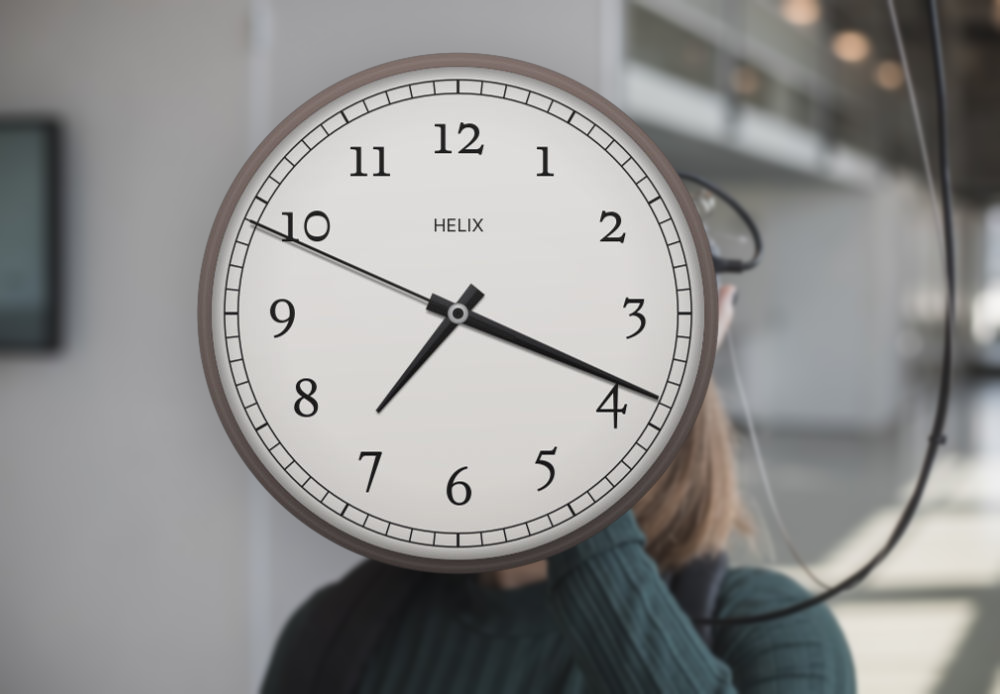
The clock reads {"hour": 7, "minute": 18, "second": 49}
